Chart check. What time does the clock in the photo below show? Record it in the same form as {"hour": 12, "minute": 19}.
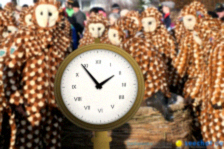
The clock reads {"hour": 1, "minute": 54}
